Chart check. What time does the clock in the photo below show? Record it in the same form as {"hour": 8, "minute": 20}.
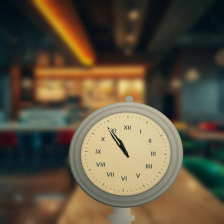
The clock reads {"hour": 10, "minute": 54}
